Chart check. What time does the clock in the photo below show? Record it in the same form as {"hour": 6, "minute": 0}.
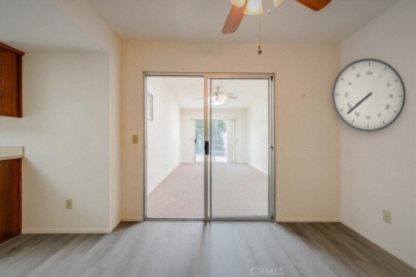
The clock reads {"hour": 7, "minute": 38}
